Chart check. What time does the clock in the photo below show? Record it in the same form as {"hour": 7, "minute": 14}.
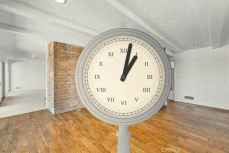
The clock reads {"hour": 1, "minute": 2}
